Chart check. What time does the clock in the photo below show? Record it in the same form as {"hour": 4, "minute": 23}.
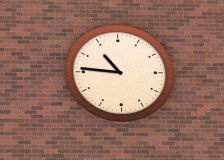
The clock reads {"hour": 10, "minute": 46}
